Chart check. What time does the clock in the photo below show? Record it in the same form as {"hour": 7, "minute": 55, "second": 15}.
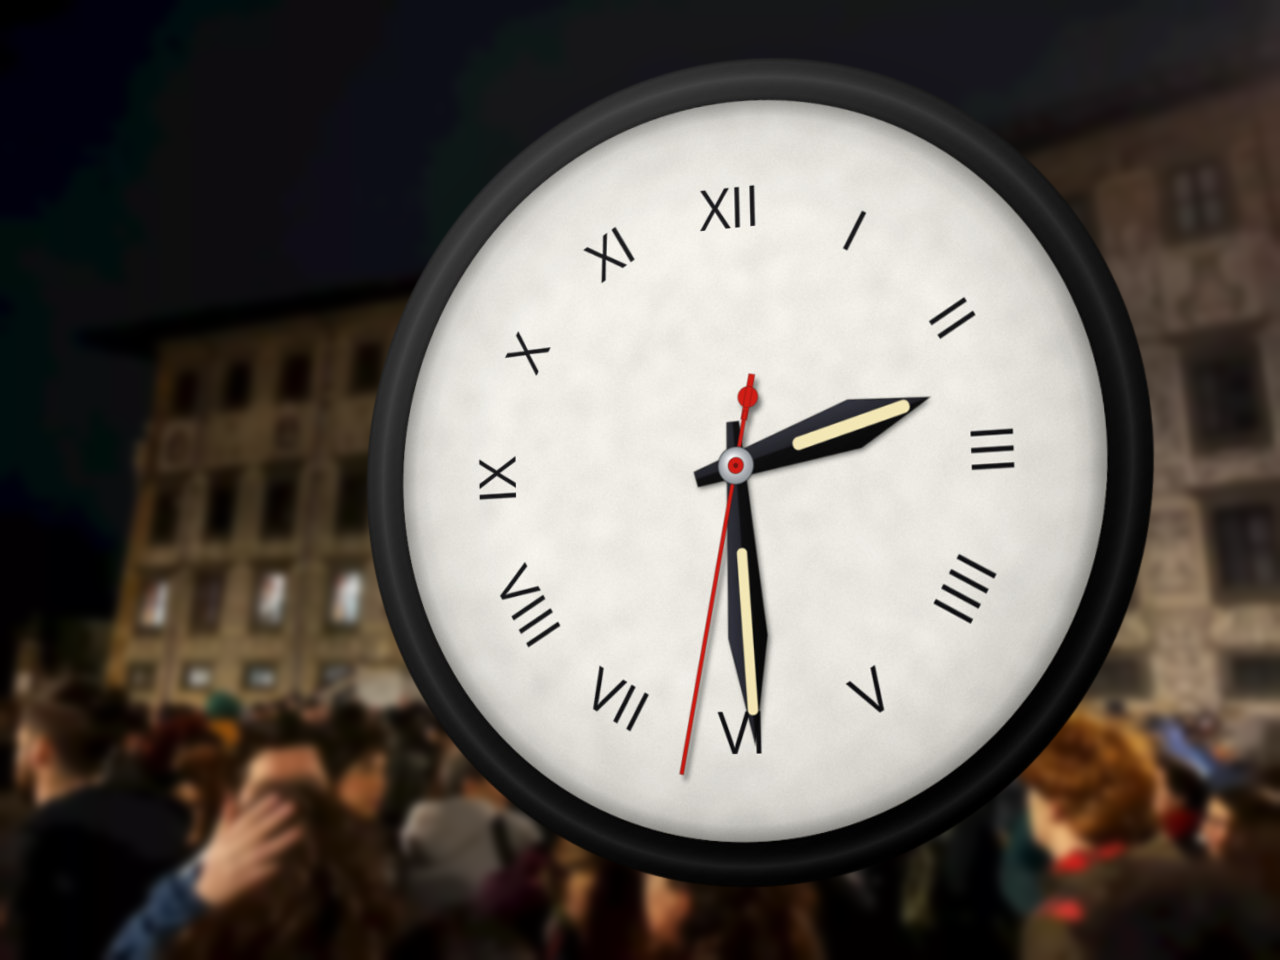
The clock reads {"hour": 2, "minute": 29, "second": 32}
